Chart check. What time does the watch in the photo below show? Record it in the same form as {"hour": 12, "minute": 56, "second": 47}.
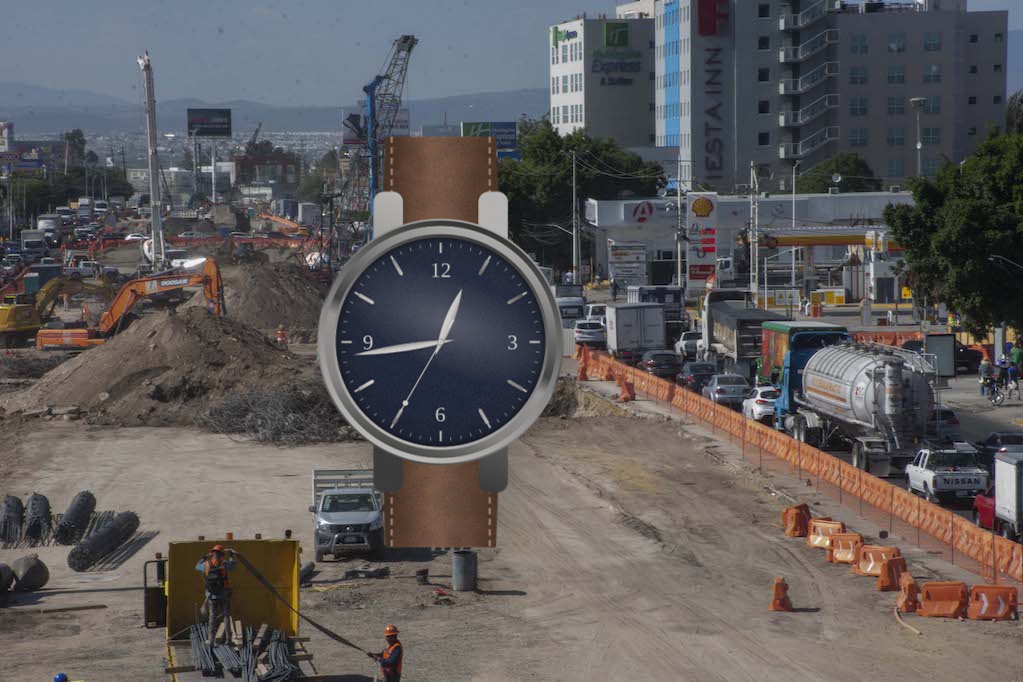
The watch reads {"hour": 12, "minute": 43, "second": 35}
